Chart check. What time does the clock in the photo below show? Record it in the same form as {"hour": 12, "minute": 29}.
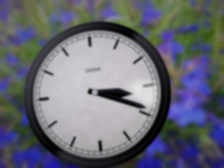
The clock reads {"hour": 3, "minute": 19}
